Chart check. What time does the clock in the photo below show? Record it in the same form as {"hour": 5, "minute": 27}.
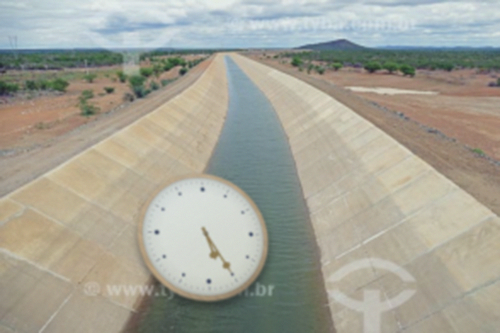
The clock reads {"hour": 5, "minute": 25}
